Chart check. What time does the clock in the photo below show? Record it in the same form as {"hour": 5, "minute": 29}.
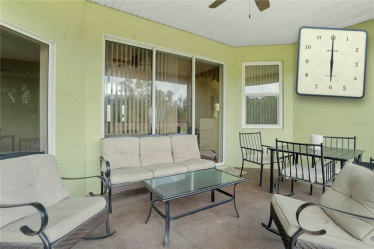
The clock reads {"hour": 6, "minute": 0}
